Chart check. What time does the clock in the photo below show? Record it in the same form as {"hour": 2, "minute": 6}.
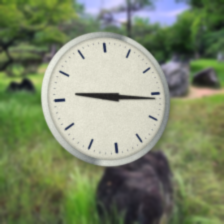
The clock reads {"hour": 9, "minute": 16}
